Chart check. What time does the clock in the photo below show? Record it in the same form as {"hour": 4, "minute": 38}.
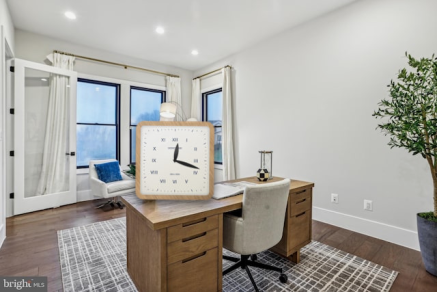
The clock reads {"hour": 12, "minute": 18}
